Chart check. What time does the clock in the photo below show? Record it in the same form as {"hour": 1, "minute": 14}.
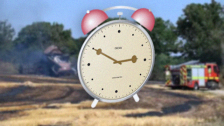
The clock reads {"hour": 2, "minute": 50}
